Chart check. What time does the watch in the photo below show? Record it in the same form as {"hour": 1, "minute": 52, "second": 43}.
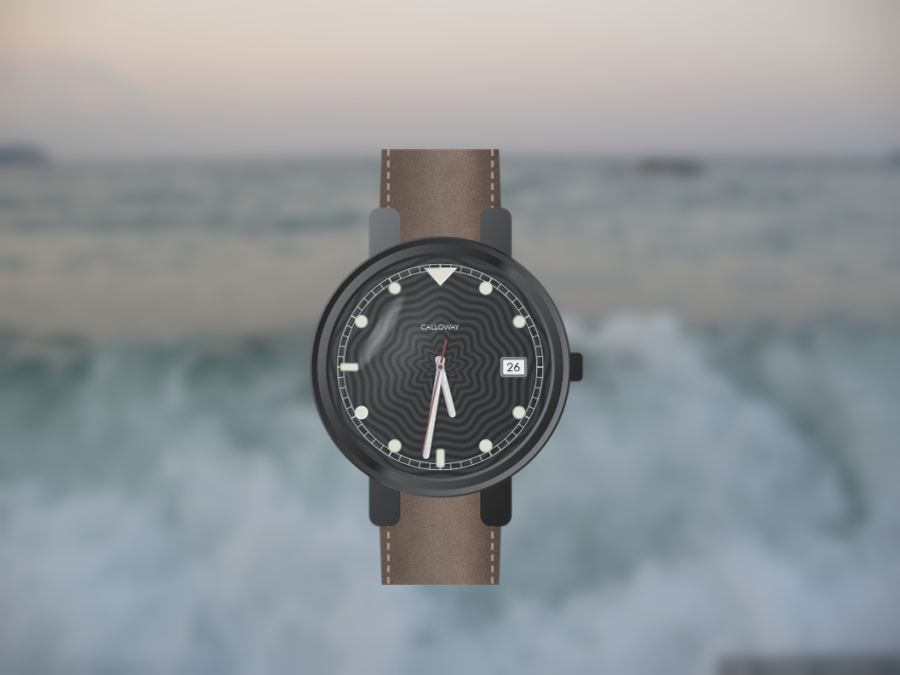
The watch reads {"hour": 5, "minute": 31, "second": 32}
